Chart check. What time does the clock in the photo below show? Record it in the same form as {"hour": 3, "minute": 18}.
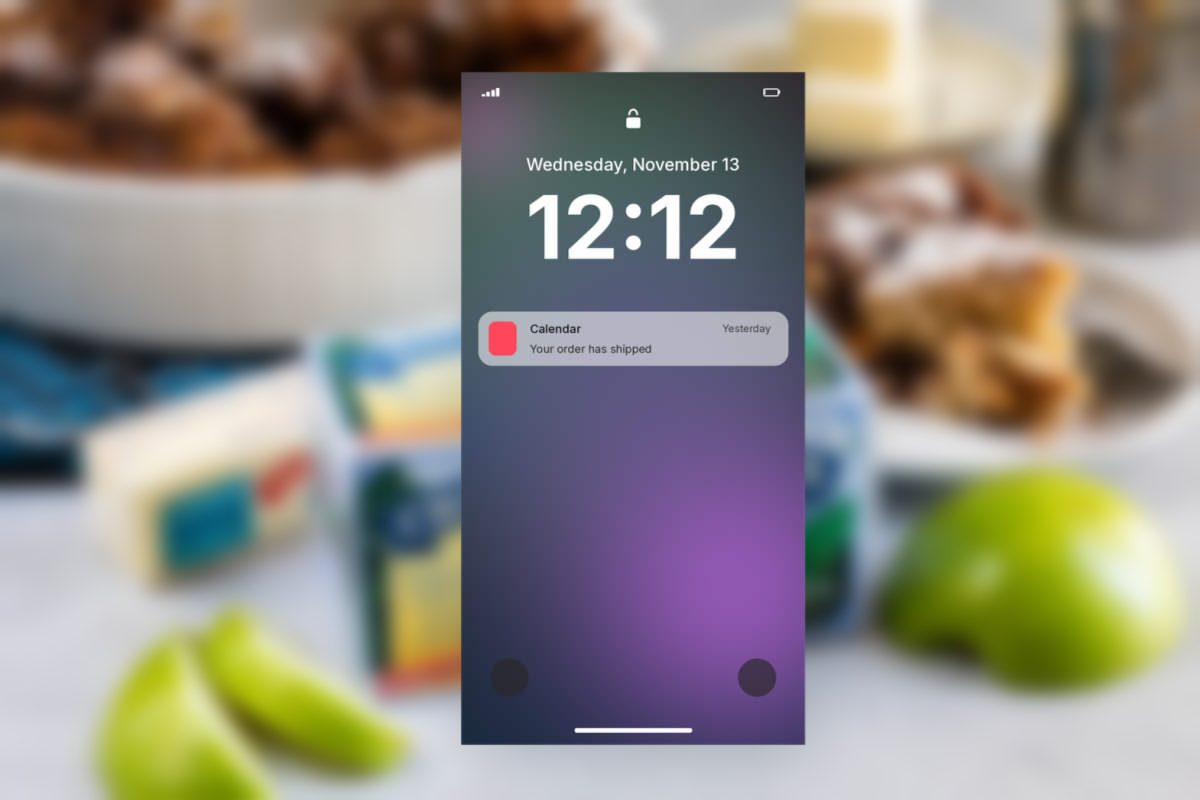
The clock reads {"hour": 12, "minute": 12}
